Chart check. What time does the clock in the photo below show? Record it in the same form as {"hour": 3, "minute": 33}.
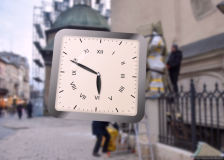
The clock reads {"hour": 5, "minute": 49}
